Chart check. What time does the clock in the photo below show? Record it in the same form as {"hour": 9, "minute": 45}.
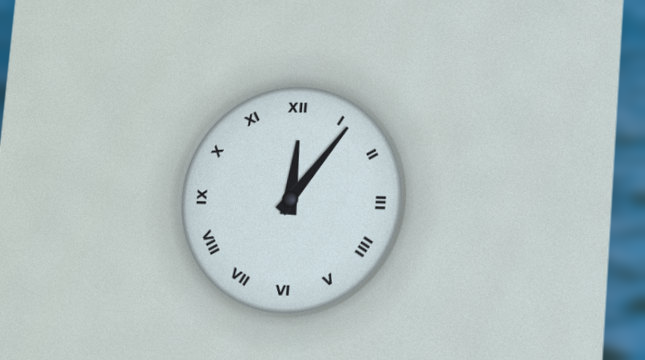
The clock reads {"hour": 12, "minute": 6}
